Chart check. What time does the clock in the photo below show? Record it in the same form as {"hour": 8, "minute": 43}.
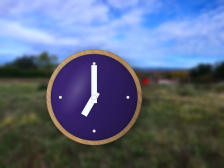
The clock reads {"hour": 7, "minute": 0}
